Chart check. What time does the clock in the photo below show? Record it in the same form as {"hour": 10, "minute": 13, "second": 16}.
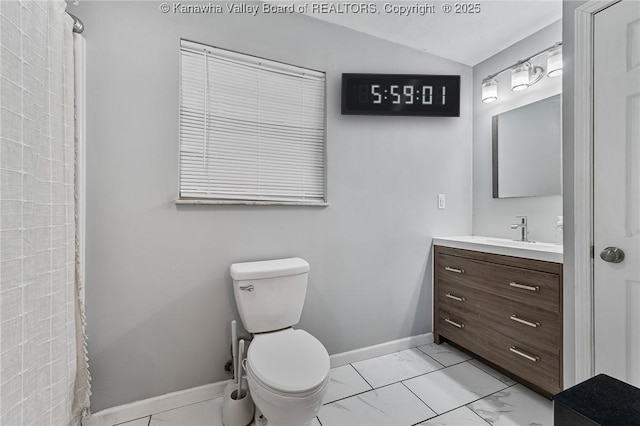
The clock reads {"hour": 5, "minute": 59, "second": 1}
